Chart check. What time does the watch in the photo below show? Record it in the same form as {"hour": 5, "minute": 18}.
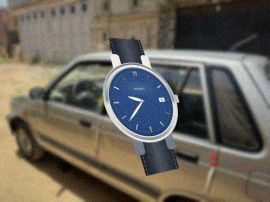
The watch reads {"hour": 9, "minute": 38}
